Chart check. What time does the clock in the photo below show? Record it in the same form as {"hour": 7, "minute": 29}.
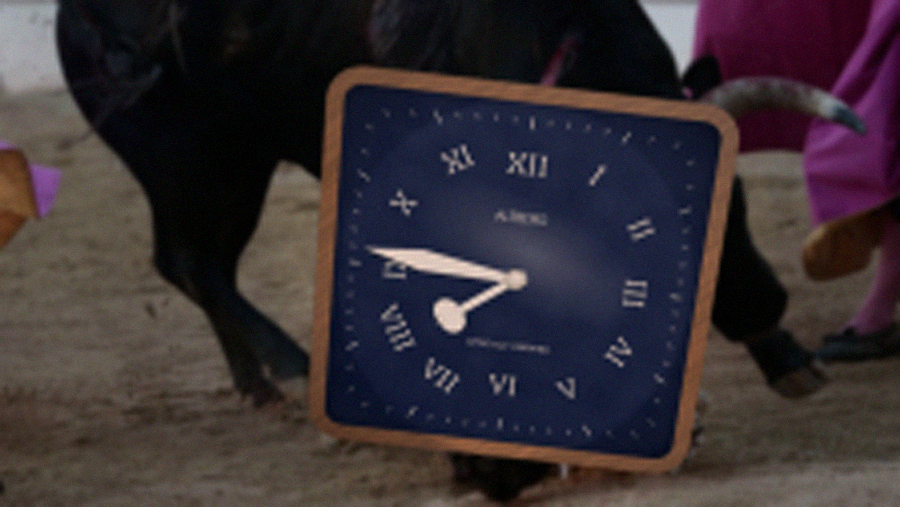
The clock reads {"hour": 7, "minute": 46}
